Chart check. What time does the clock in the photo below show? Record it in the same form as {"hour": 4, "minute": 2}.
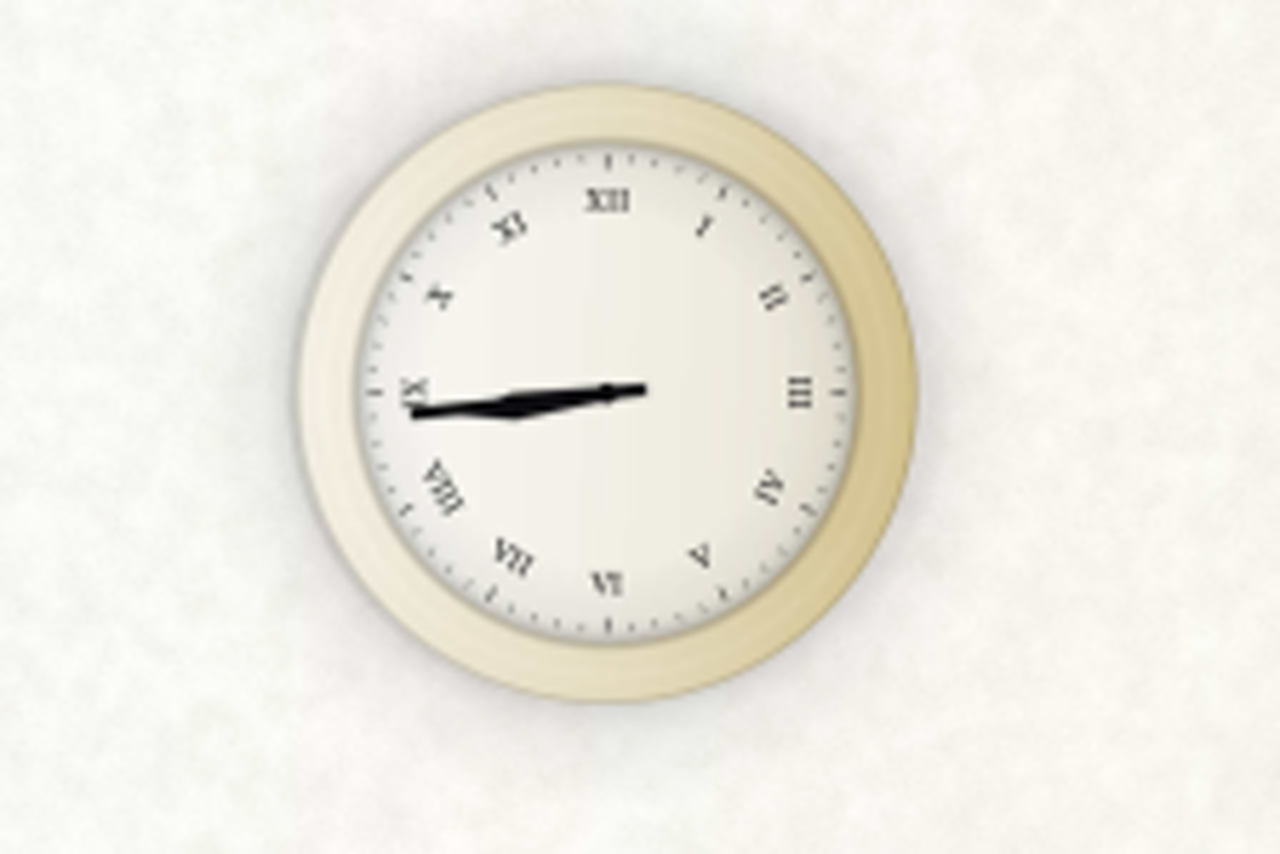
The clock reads {"hour": 8, "minute": 44}
